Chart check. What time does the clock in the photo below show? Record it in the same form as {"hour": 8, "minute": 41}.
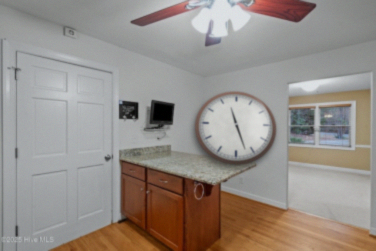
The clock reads {"hour": 11, "minute": 27}
